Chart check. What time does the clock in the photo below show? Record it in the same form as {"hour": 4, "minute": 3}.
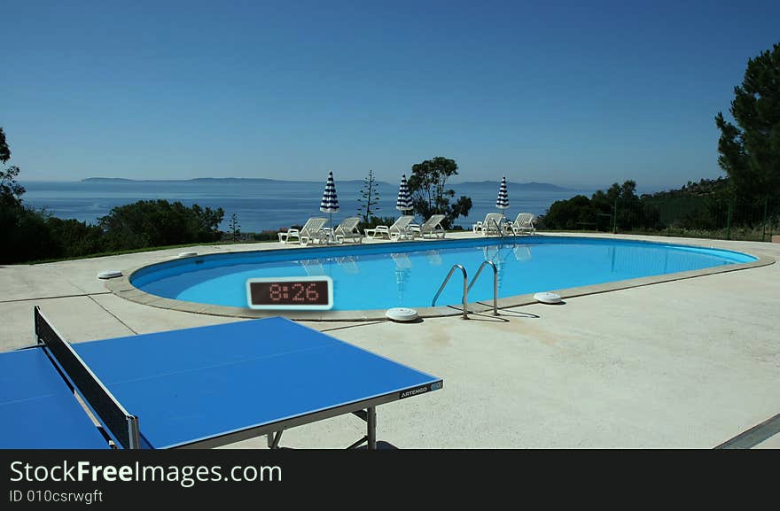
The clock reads {"hour": 8, "minute": 26}
